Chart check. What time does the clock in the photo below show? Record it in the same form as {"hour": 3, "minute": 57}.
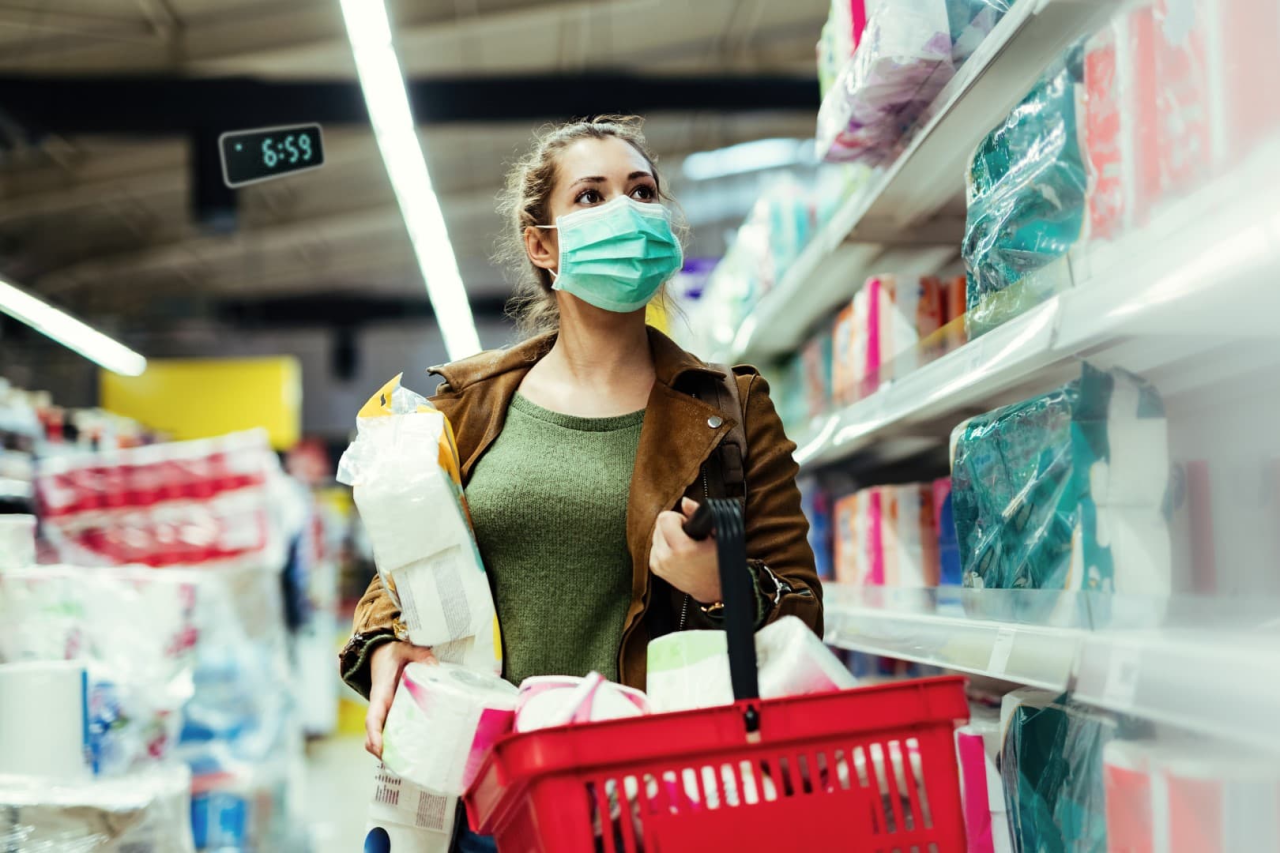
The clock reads {"hour": 6, "minute": 59}
